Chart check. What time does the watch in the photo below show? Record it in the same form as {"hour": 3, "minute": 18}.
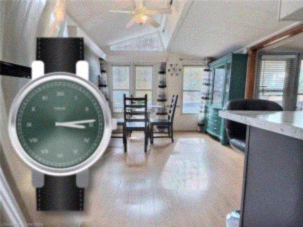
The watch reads {"hour": 3, "minute": 14}
